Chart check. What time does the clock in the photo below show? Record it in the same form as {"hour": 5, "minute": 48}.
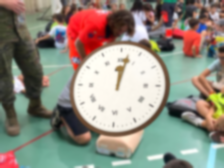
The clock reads {"hour": 12, "minute": 2}
